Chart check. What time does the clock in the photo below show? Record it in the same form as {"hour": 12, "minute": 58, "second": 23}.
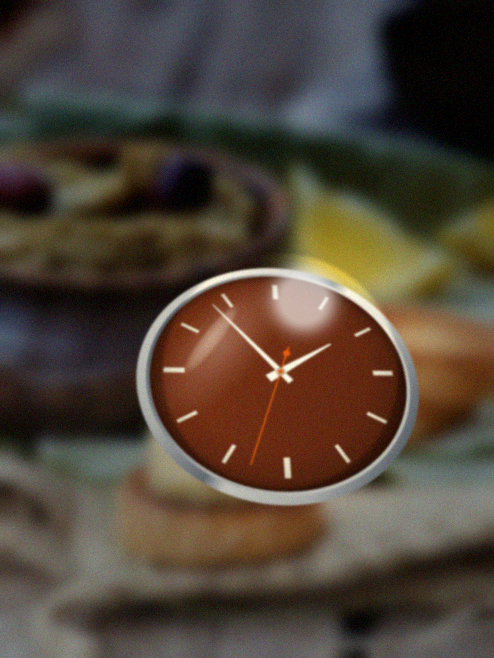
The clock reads {"hour": 1, "minute": 53, "second": 33}
